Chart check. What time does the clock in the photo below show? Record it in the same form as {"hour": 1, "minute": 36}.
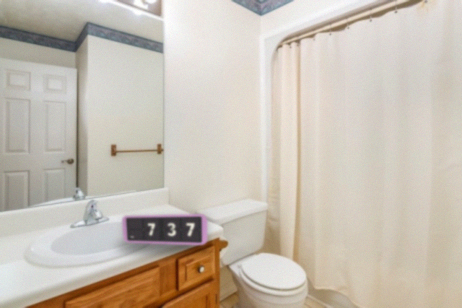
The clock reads {"hour": 7, "minute": 37}
